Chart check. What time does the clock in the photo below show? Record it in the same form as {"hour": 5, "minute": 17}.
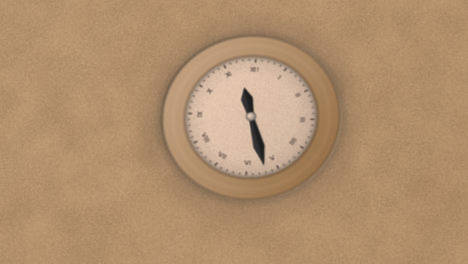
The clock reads {"hour": 11, "minute": 27}
